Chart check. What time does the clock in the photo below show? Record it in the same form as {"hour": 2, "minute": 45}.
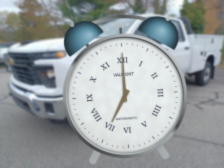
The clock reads {"hour": 7, "minute": 0}
